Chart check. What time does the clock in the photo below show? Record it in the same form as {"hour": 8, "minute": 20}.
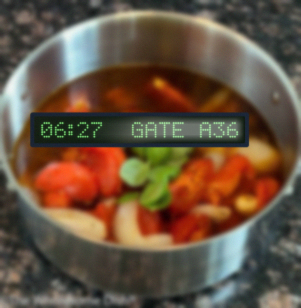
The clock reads {"hour": 6, "minute": 27}
